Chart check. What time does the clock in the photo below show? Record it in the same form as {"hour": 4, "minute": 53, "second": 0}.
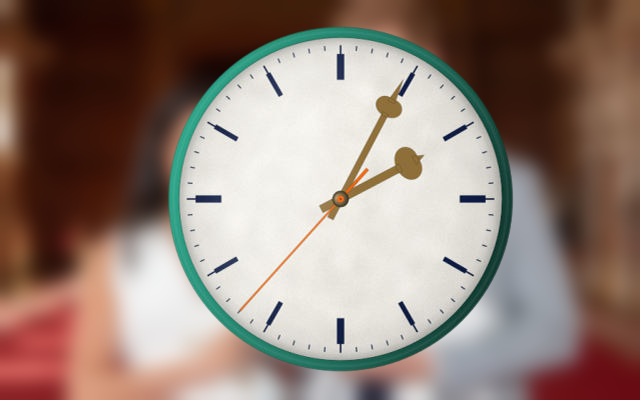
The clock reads {"hour": 2, "minute": 4, "second": 37}
